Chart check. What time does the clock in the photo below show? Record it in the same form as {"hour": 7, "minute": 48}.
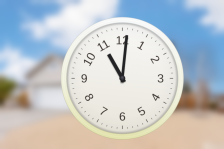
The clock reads {"hour": 11, "minute": 1}
